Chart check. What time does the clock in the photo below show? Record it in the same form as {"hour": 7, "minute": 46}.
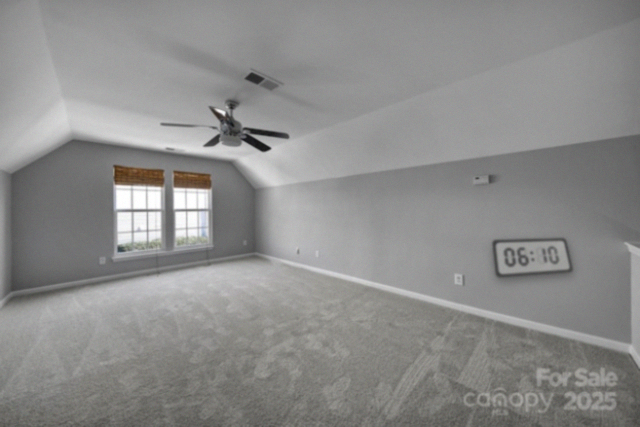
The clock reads {"hour": 6, "minute": 10}
